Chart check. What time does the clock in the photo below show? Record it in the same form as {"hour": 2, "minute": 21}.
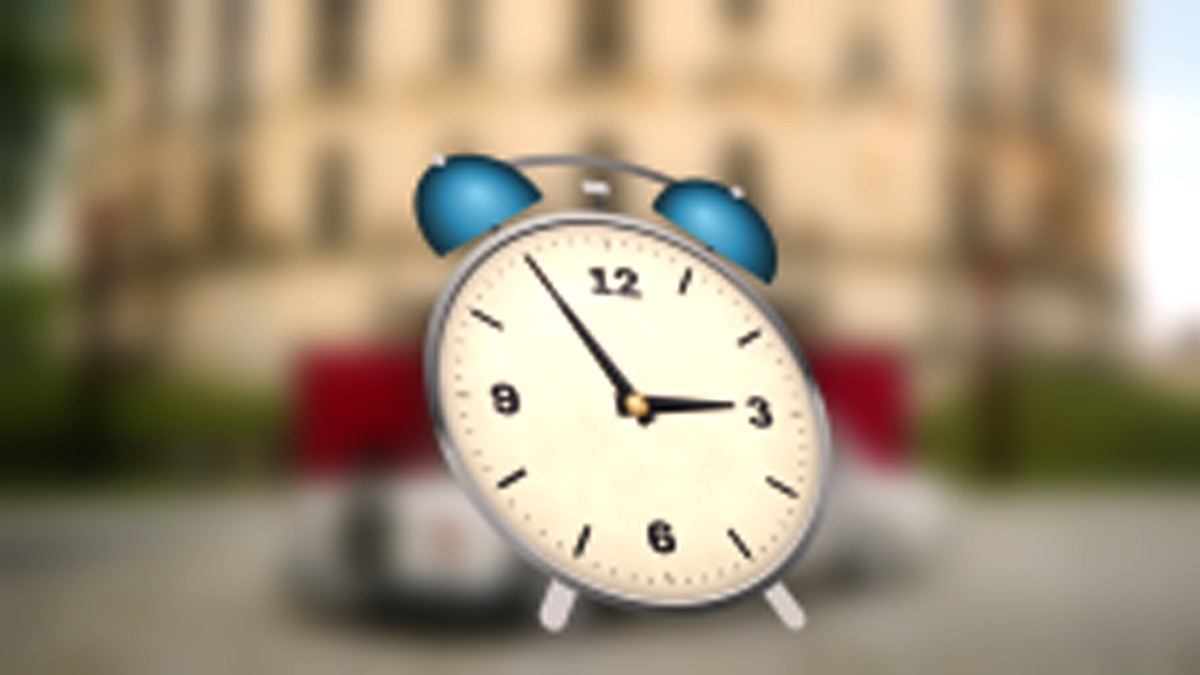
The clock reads {"hour": 2, "minute": 55}
